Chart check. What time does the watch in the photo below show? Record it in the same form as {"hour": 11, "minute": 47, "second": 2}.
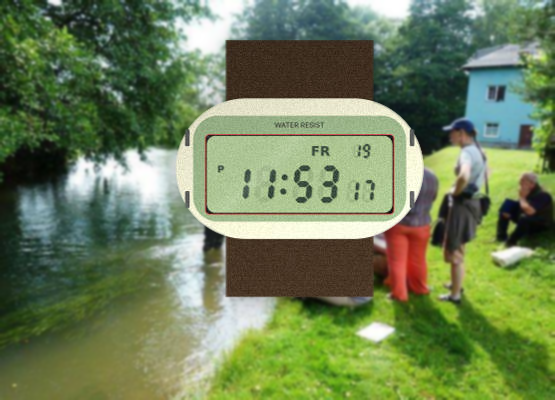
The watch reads {"hour": 11, "minute": 53, "second": 17}
